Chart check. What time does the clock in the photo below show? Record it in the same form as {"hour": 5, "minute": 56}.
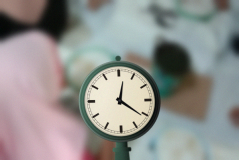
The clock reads {"hour": 12, "minute": 21}
